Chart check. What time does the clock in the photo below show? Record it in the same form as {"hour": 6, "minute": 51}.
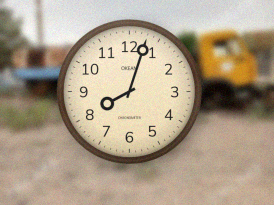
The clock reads {"hour": 8, "minute": 3}
